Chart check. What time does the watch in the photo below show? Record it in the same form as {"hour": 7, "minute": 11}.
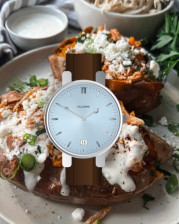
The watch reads {"hour": 1, "minute": 50}
